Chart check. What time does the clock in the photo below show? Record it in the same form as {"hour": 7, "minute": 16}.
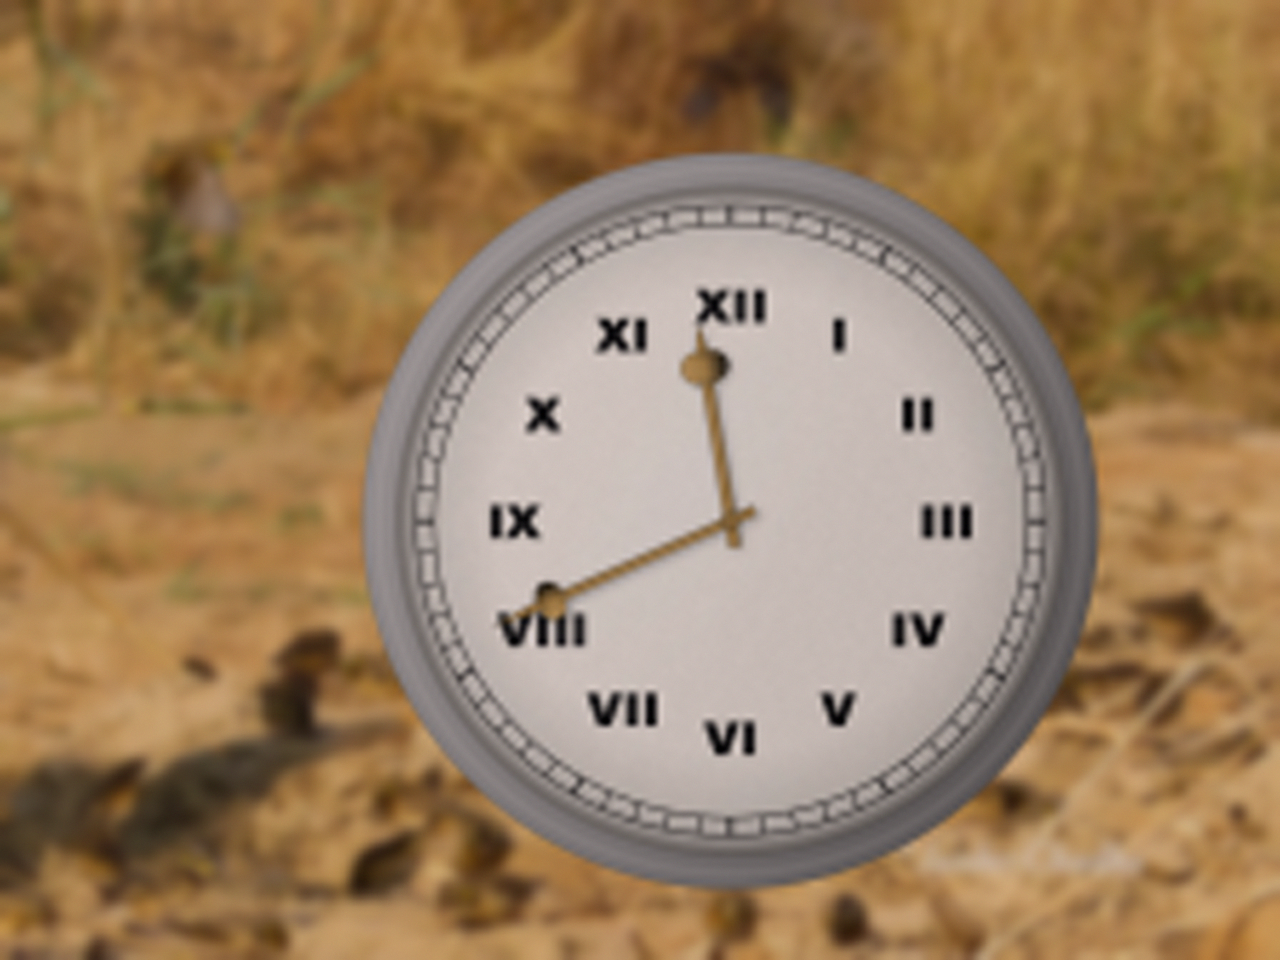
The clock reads {"hour": 11, "minute": 41}
